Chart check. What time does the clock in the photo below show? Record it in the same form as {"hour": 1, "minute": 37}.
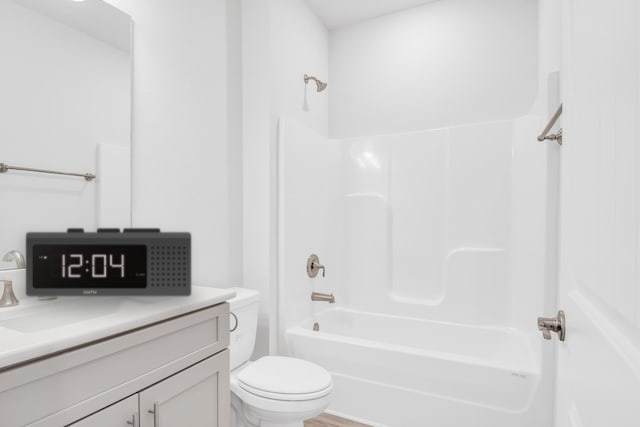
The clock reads {"hour": 12, "minute": 4}
